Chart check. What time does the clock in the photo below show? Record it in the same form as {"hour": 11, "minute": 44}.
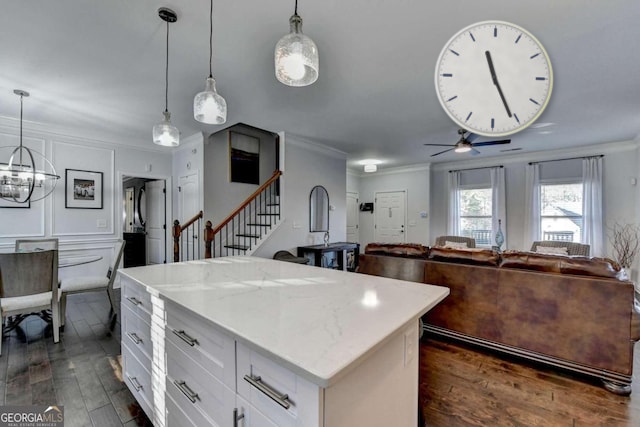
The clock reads {"hour": 11, "minute": 26}
